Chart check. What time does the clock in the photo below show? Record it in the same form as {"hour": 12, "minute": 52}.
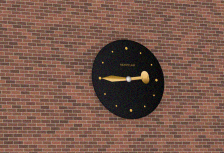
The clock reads {"hour": 2, "minute": 45}
